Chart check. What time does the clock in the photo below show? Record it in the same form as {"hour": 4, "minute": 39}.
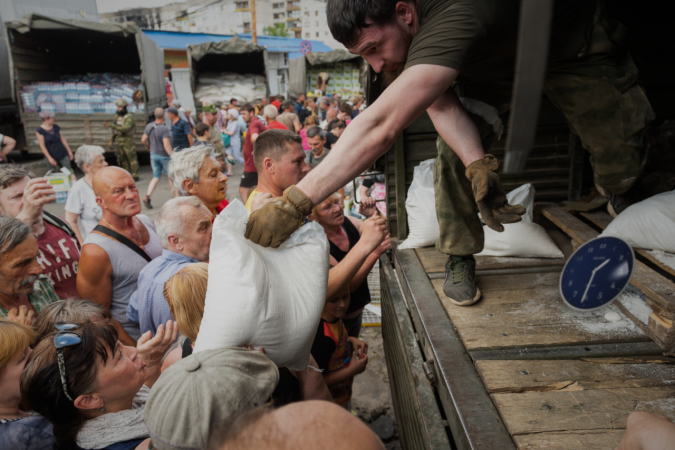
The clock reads {"hour": 1, "minute": 31}
